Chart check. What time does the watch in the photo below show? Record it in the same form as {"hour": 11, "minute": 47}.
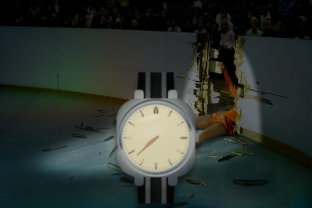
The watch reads {"hour": 7, "minute": 38}
